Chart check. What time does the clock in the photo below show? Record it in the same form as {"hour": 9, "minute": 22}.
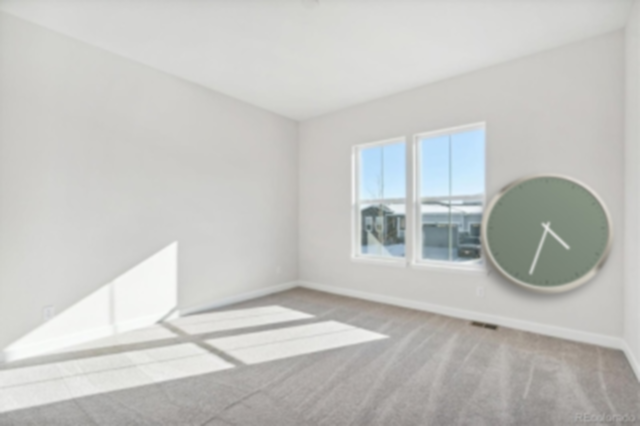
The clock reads {"hour": 4, "minute": 33}
